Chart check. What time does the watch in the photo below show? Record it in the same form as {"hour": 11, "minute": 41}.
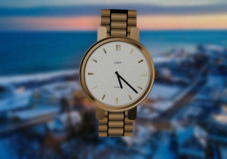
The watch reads {"hour": 5, "minute": 22}
